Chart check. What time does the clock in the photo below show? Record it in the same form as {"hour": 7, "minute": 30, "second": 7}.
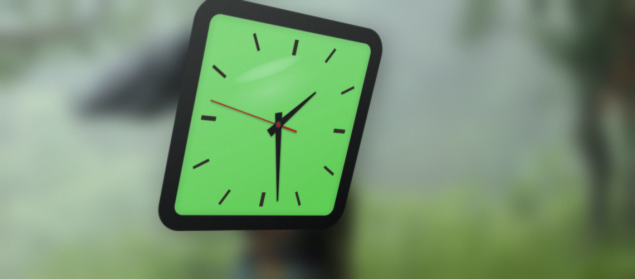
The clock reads {"hour": 1, "minute": 27, "second": 47}
